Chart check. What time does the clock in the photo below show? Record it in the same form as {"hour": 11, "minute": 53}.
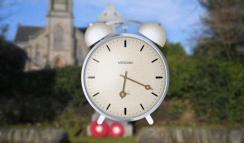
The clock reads {"hour": 6, "minute": 19}
